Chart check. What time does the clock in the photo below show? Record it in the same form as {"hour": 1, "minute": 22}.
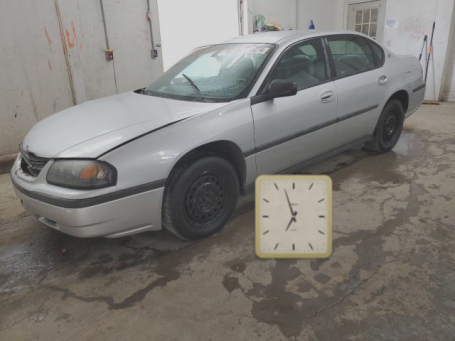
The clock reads {"hour": 6, "minute": 57}
